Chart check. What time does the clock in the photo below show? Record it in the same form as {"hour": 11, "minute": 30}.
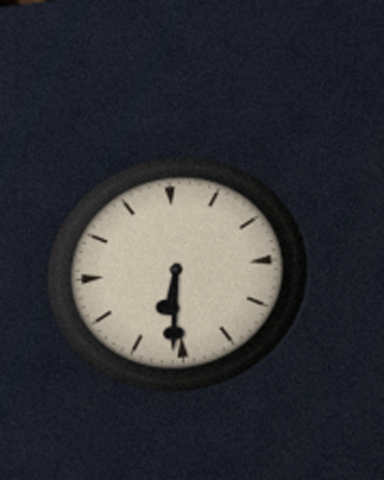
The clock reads {"hour": 6, "minute": 31}
